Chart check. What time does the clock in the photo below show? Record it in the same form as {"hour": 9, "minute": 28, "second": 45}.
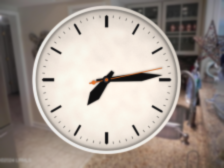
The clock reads {"hour": 7, "minute": 14, "second": 13}
